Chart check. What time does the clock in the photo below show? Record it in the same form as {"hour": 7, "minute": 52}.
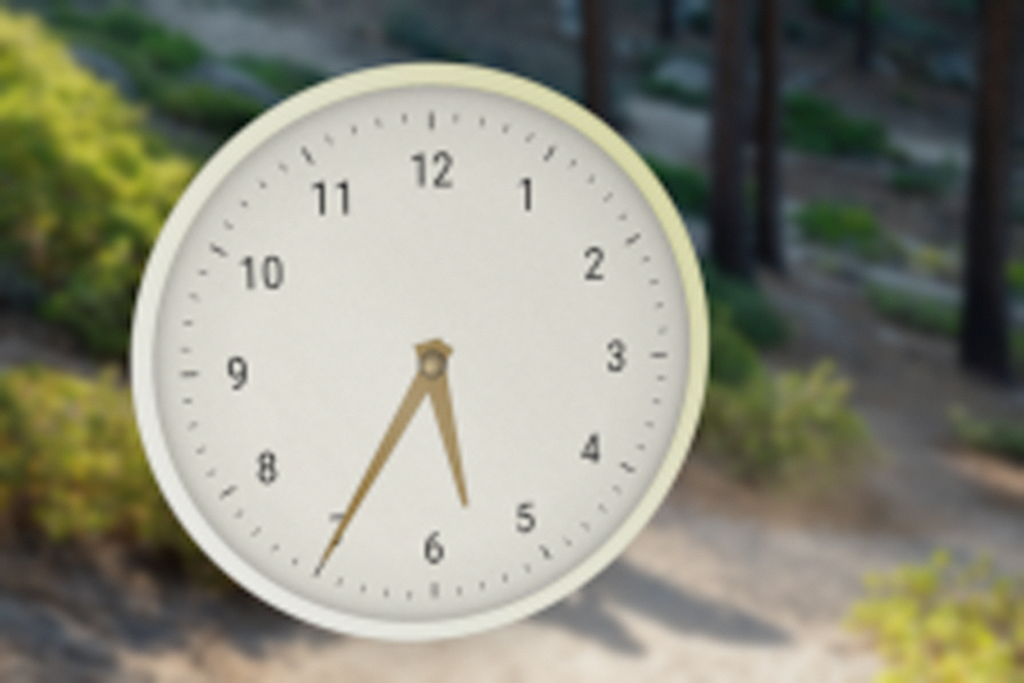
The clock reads {"hour": 5, "minute": 35}
